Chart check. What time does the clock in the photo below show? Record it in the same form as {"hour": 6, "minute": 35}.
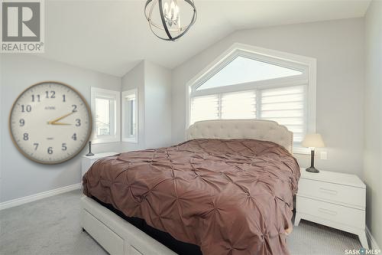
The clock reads {"hour": 3, "minute": 11}
